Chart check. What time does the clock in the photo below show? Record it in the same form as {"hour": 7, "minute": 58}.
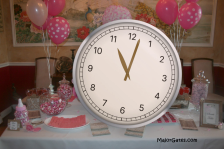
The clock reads {"hour": 11, "minute": 2}
